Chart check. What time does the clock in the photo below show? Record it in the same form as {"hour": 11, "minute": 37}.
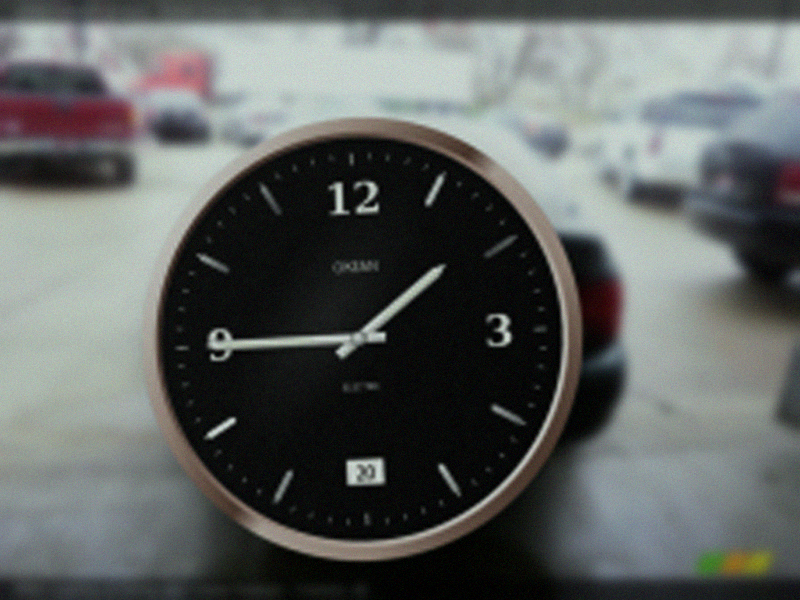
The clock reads {"hour": 1, "minute": 45}
